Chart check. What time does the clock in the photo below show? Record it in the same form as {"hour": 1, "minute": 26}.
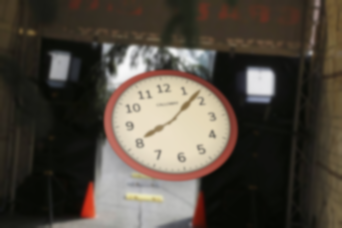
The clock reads {"hour": 8, "minute": 8}
